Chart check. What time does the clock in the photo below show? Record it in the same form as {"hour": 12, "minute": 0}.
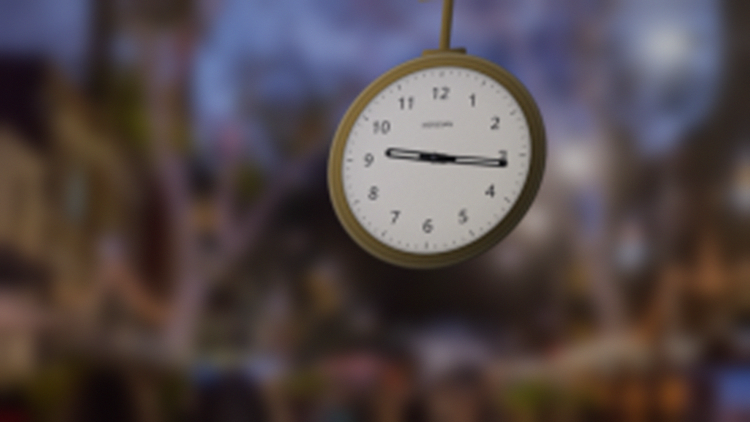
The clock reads {"hour": 9, "minute": 16}
